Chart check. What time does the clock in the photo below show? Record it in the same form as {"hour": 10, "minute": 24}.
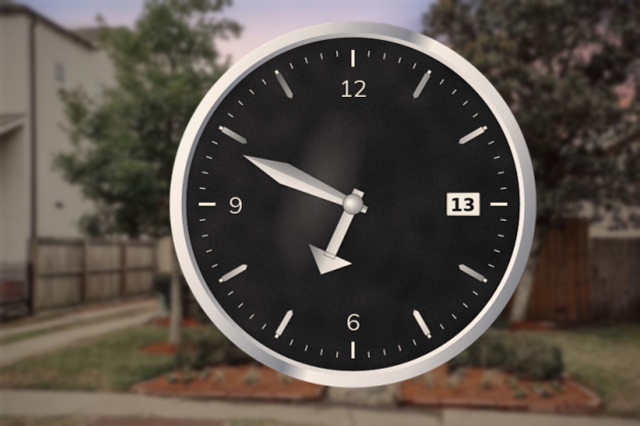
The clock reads {"hour": 6, "minute": 49}
